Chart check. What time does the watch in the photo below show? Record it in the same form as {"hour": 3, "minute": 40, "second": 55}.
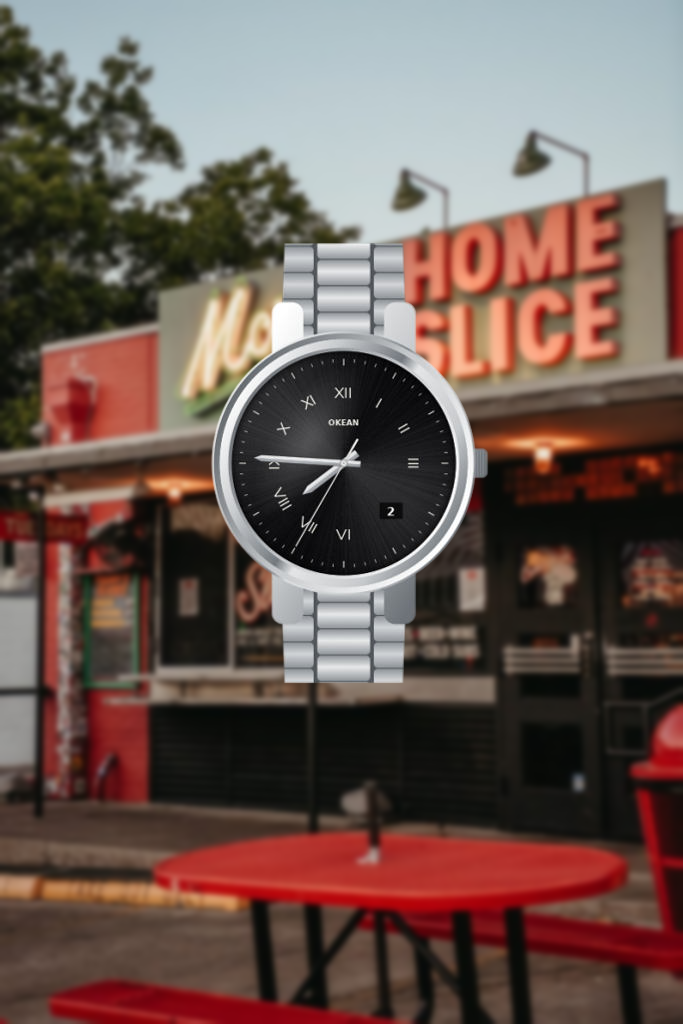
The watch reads {"hour": 7, "minute": 45, "second": 35}
